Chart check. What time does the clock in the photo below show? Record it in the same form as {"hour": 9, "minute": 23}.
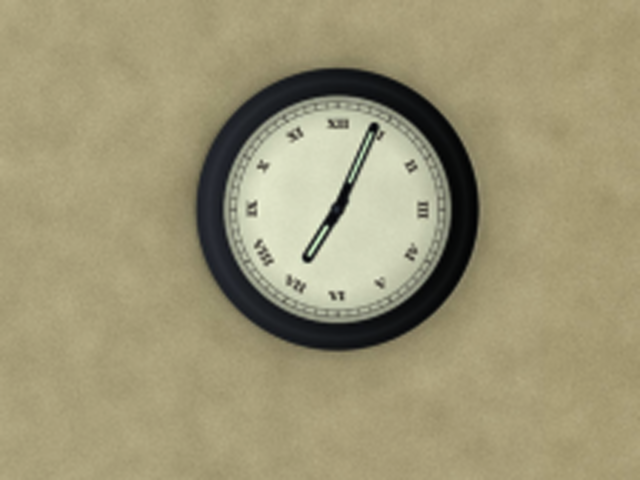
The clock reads {"hour": 7, "minute": 4}
